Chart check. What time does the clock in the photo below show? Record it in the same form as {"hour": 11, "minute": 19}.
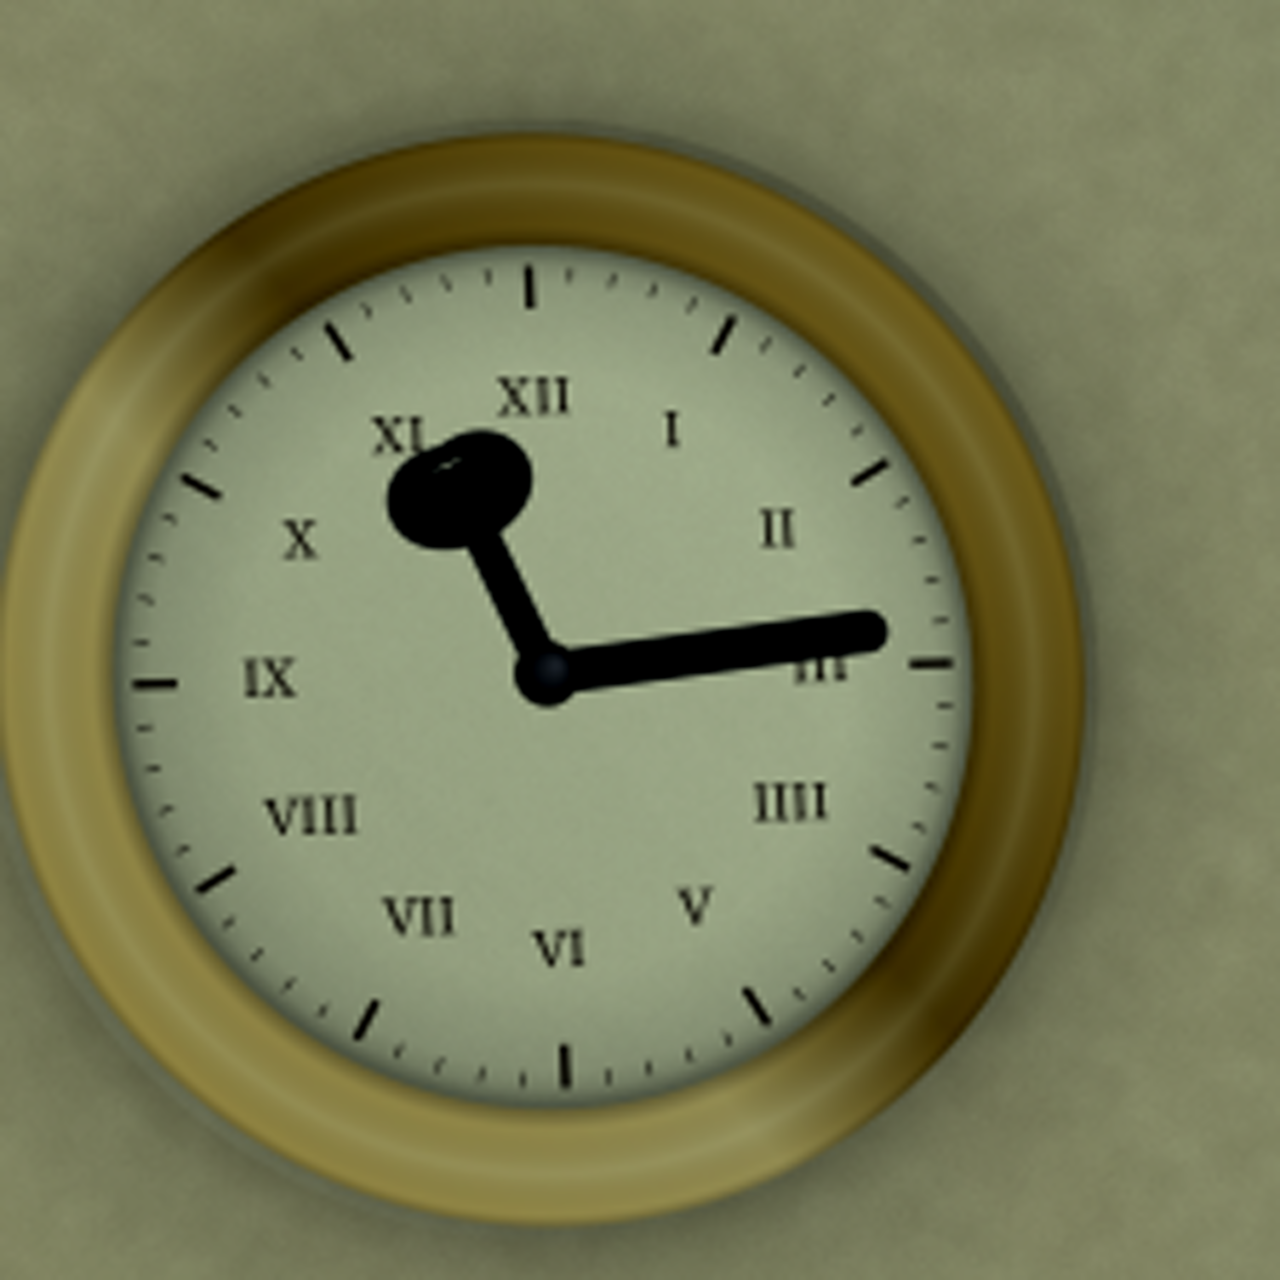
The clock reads {"hour": 11, "minute": 14}
